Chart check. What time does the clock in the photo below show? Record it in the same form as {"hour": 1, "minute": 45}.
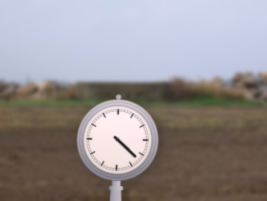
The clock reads {"hour": 4, "minute": 22}
